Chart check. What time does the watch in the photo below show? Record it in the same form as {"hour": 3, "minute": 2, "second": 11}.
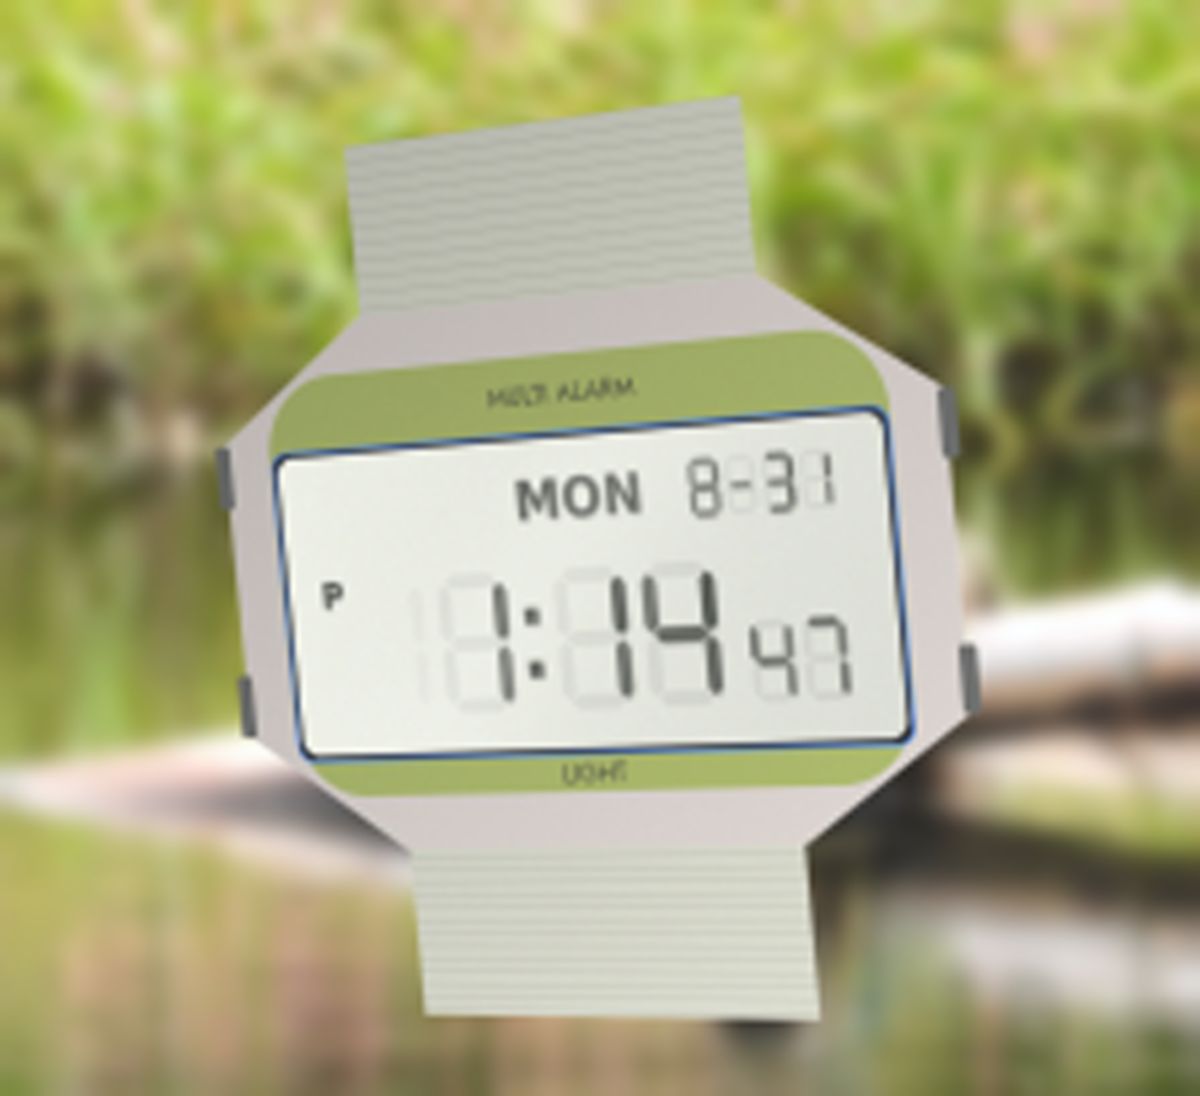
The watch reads {"hour": 1, "minute": 14, "second": 47}
